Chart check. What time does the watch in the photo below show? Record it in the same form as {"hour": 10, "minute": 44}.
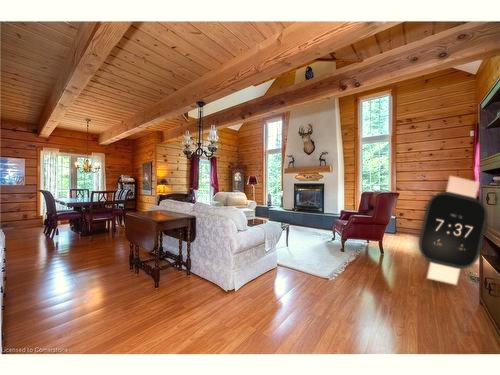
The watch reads {"hour": 7, "minute": 37}
